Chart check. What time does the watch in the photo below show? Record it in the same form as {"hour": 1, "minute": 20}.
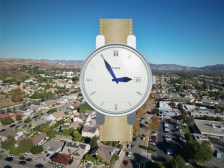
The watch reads {"hour": 2, "minute": 55}
